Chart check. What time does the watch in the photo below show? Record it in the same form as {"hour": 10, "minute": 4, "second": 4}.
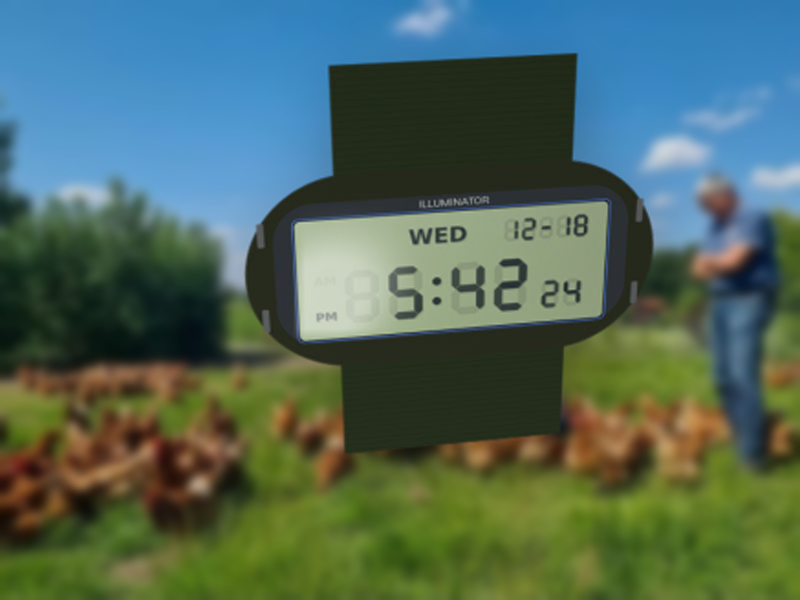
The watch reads {"hour": 5, "minute": 42, "second": 24}
